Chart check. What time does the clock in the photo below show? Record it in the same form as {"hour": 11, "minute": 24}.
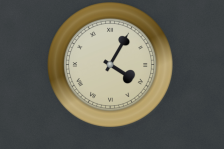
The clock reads {"hour": 4, "minute": 5}
